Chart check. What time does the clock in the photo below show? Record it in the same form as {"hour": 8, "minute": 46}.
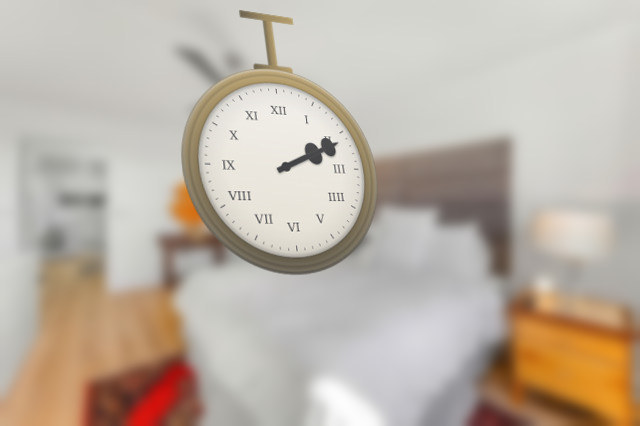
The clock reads {"hour": 2, "minute": 11}
